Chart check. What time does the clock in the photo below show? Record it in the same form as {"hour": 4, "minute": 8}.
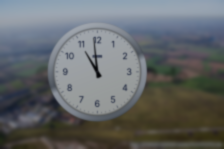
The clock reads {"hour": 10, "minute": 59}
